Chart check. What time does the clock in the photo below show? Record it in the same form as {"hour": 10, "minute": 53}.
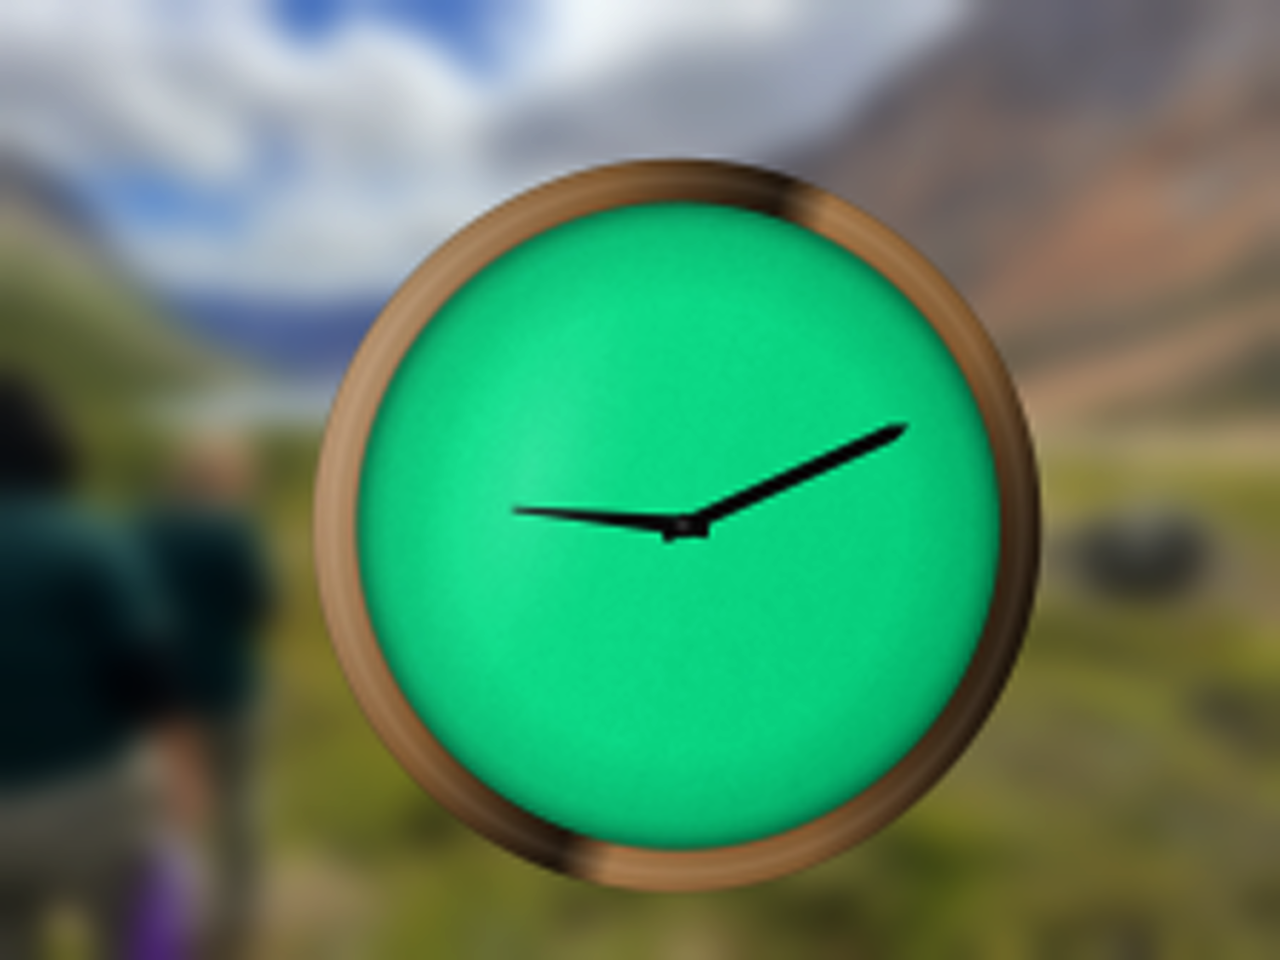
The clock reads {"hour": 9, "minute": 11}
